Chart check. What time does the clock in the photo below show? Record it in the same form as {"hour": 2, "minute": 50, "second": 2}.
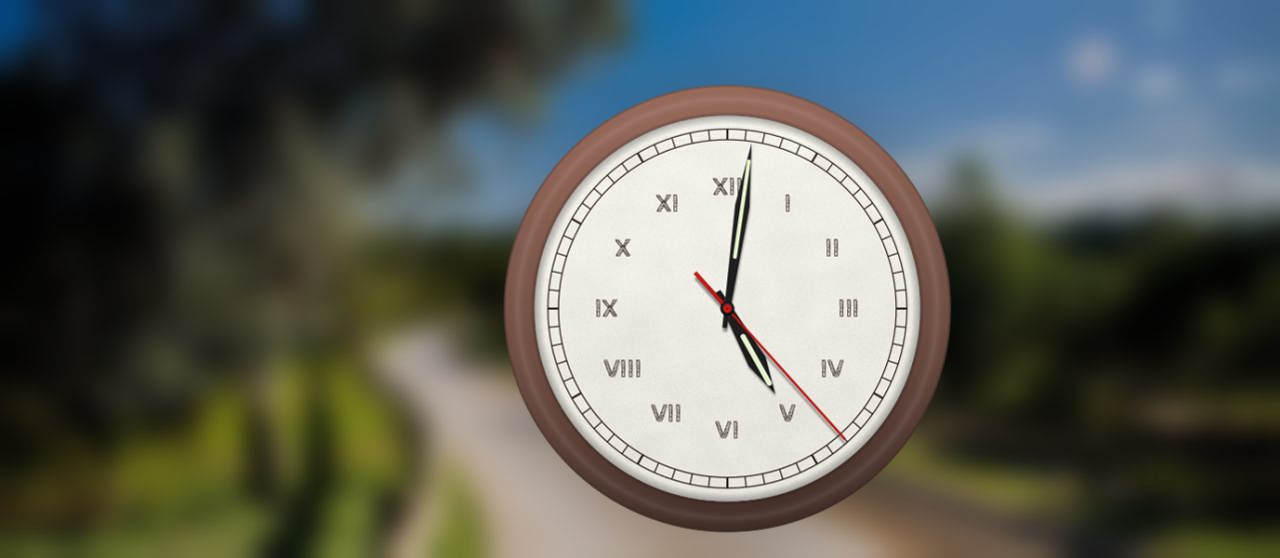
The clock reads {"hour": 5, "minute": 1, "second": 23}
